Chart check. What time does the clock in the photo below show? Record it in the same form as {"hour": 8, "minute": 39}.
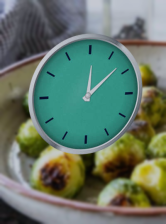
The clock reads {"hour": 12, "minute": 8}
